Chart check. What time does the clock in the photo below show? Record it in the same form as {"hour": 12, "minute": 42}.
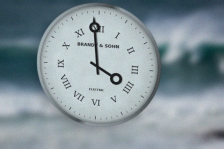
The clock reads {"hour": 3, "minute": 59}
